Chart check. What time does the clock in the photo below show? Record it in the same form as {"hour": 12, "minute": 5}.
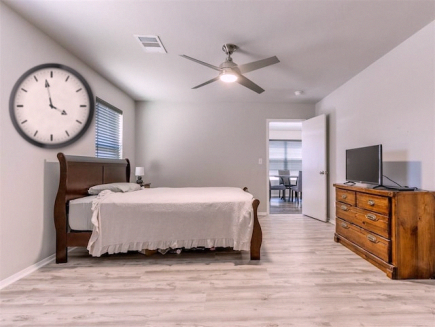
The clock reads {"hour": 3, "minute": 58}
